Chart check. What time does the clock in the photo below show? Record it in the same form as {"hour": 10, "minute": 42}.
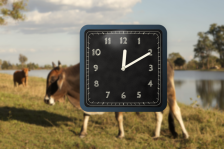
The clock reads {"hour": 12, "minute": 10}
